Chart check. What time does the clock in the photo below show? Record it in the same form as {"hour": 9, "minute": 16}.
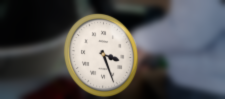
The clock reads {"hour": 3, "minute": 26}
